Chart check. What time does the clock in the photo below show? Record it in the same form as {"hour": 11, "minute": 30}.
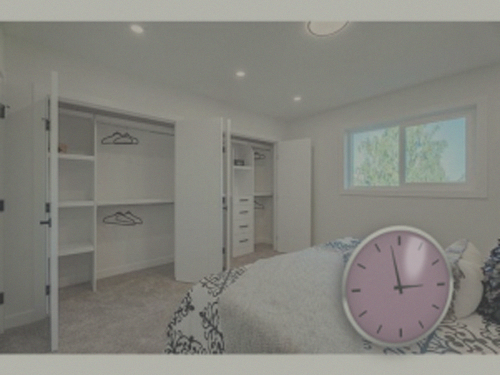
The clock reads {"hour": 2, "minute": 58}
